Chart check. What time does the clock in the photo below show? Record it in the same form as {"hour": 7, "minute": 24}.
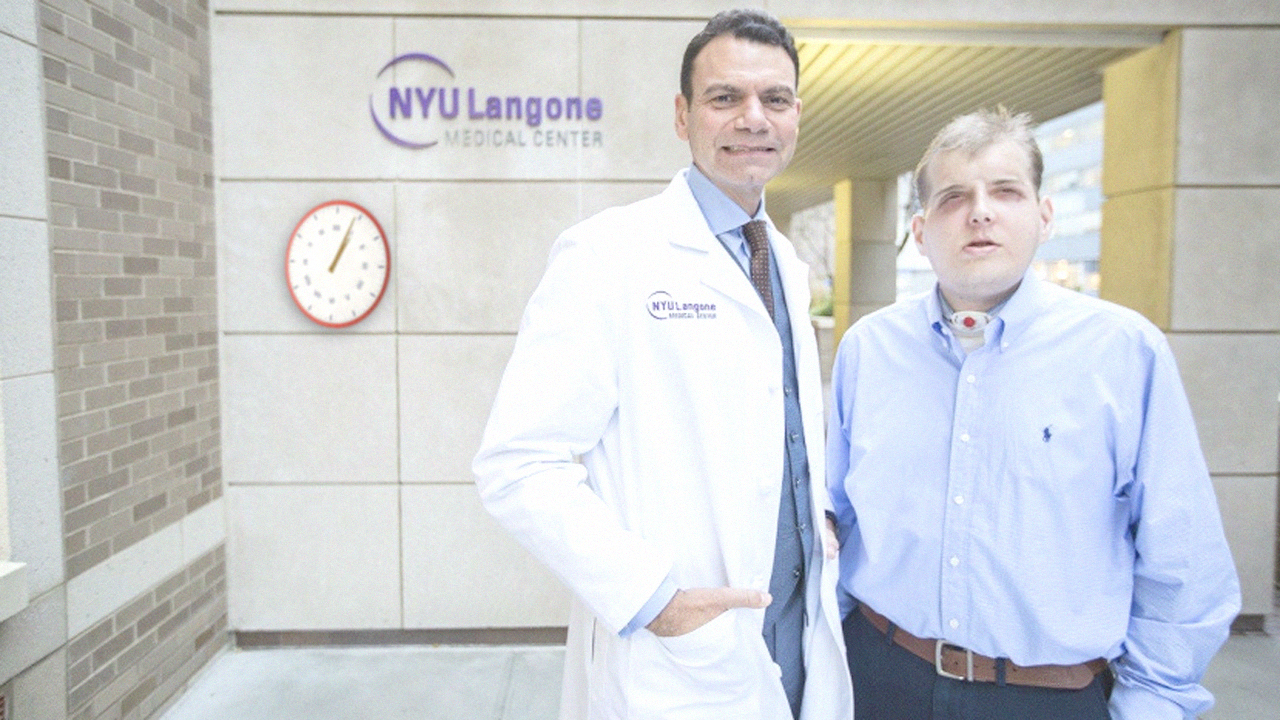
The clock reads {"hour": 1, "minute": 4}
